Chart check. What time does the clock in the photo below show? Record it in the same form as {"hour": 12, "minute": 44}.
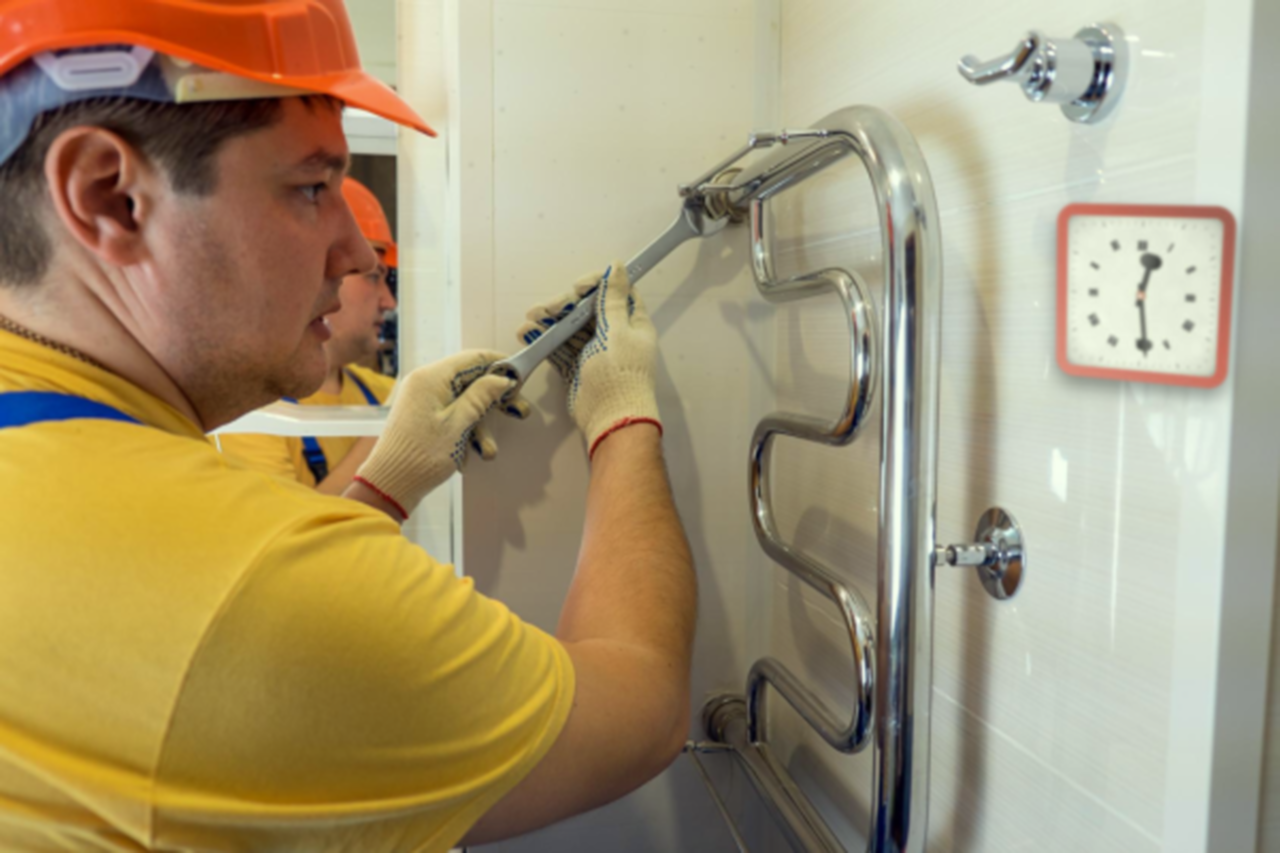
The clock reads {"hour": 12, "minute": 29}
